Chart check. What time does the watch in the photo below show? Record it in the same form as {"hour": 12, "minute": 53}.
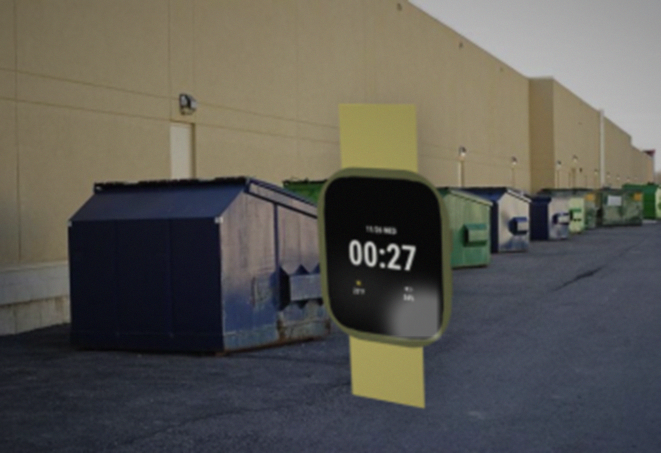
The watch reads {"hour": 0, "minute": 27}
